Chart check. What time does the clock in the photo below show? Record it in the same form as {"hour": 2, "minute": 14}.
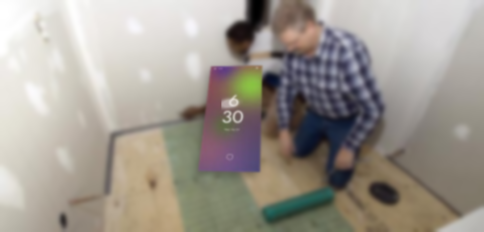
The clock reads {"hour": 6, "minute": 30}
